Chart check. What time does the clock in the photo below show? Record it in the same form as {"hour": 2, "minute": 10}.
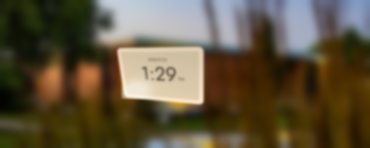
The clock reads {"hour": 1, "minute": 29}
